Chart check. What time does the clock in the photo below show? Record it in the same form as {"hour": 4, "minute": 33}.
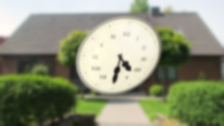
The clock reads {"hour": 4, "minute": 30}
